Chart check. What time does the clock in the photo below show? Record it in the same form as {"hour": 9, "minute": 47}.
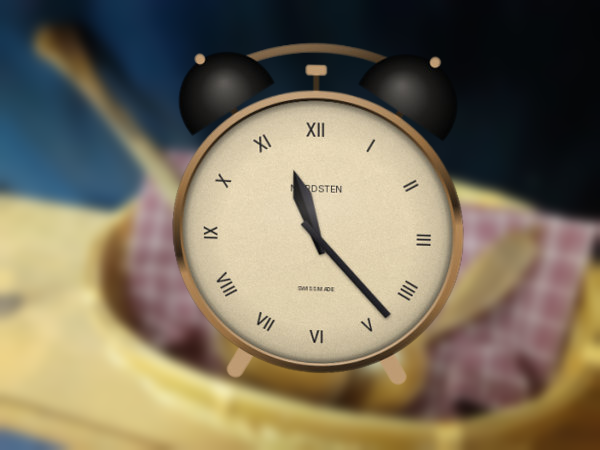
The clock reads {"hour": 11, "minute": 23}
